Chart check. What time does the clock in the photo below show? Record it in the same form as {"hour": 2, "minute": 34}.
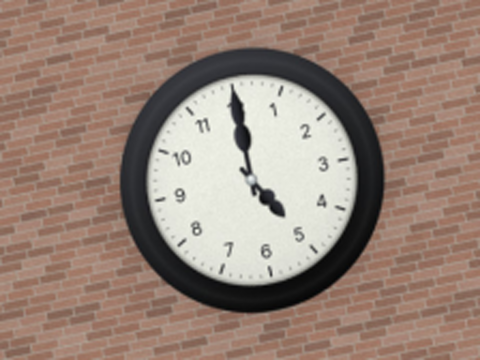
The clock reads {"hour": 5, "minute": 0}
